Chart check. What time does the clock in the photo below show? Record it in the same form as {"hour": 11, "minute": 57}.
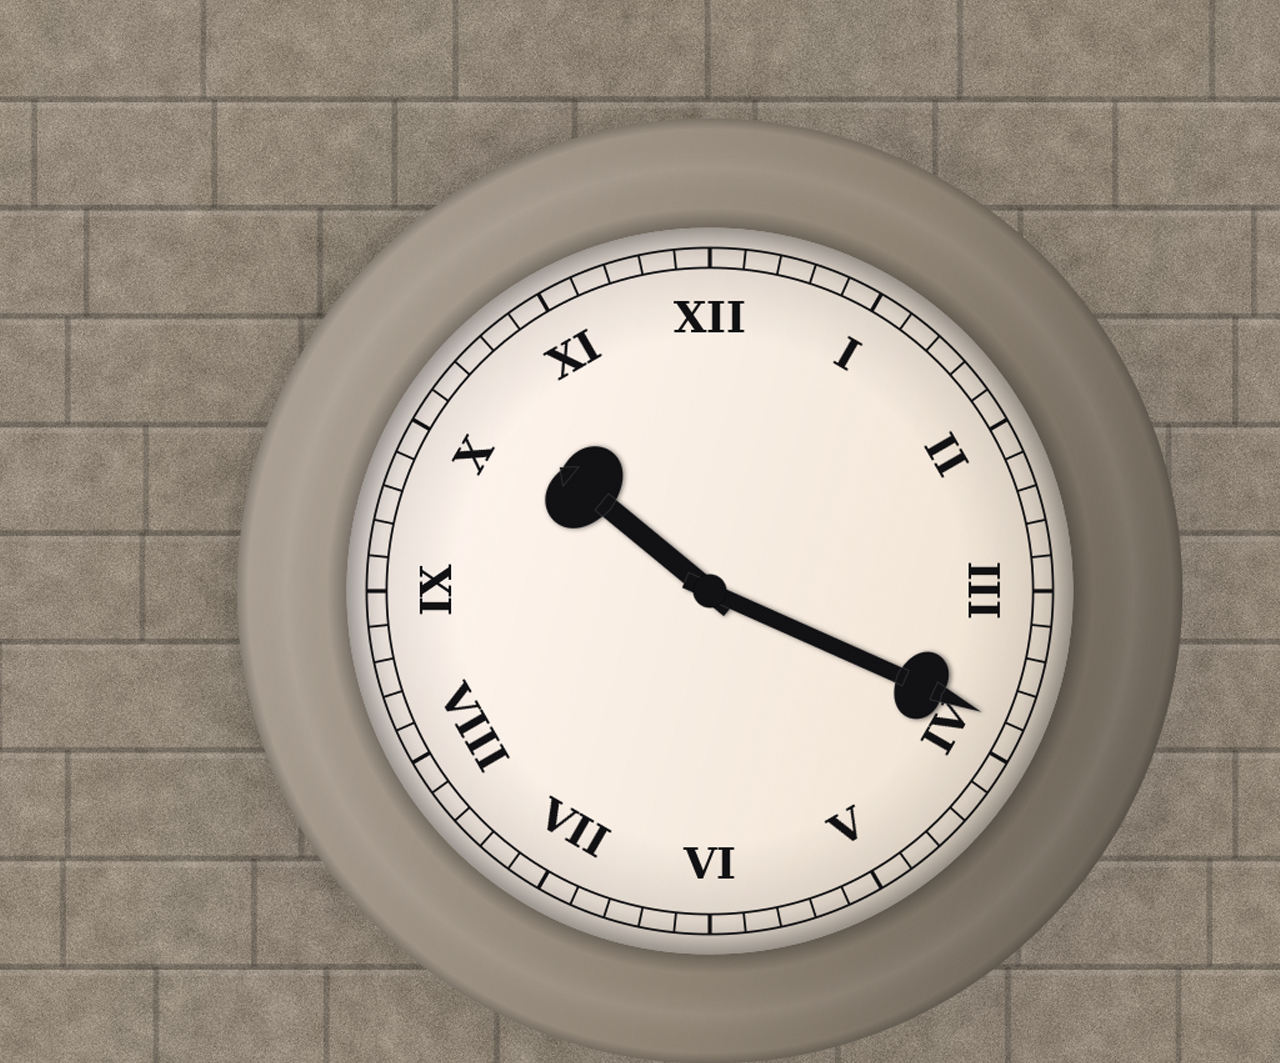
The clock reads {"hour": 10, "minute": 19}
